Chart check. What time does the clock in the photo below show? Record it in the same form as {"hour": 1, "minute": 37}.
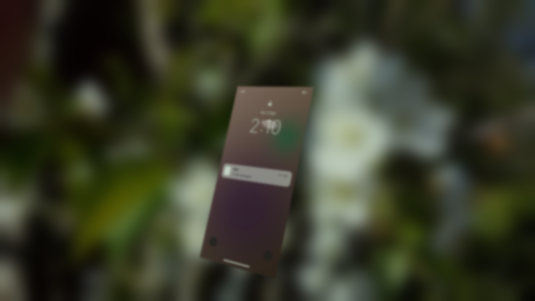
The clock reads {"hour": 2, "minute": 10}
